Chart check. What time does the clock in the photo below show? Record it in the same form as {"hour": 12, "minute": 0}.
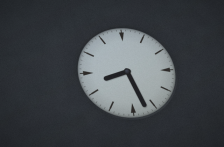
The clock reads {"hour": 8, "minute": 27}
